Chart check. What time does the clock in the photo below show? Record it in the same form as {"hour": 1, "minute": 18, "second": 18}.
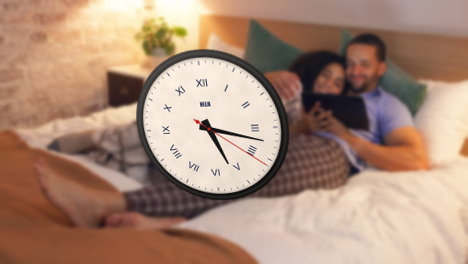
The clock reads {"hour": 5, "minute": 17, "second": 21}
